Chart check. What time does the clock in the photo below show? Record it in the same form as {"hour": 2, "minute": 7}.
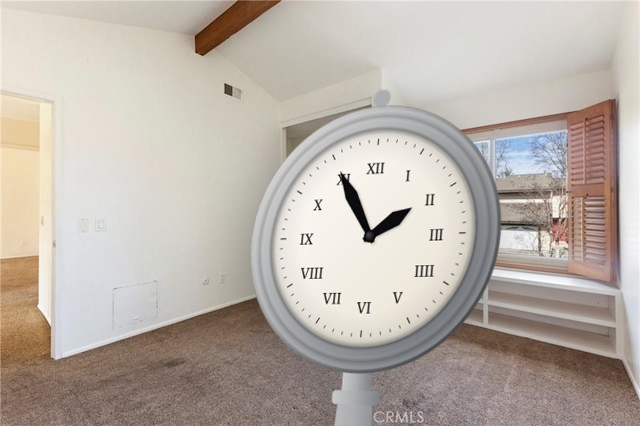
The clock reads {"hour": 1, "minute": 55}
